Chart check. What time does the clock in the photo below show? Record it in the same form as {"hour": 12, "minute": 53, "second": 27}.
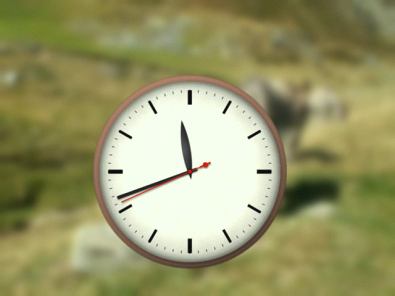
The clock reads {"hour": 11, "minute": 41, "second": 41}
